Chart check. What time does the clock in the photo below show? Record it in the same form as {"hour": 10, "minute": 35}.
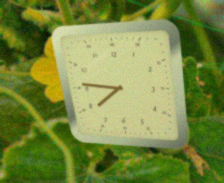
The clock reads {"hour": 7, "minute": 46}
